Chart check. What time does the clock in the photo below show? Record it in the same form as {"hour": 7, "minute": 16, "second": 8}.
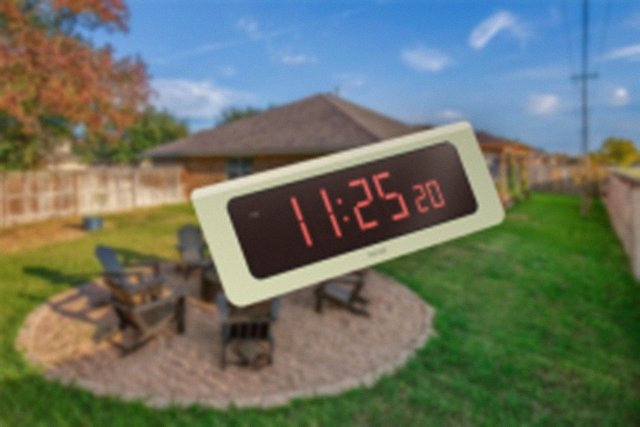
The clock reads {"hour": 11, "minute": 25, "second": 20}
